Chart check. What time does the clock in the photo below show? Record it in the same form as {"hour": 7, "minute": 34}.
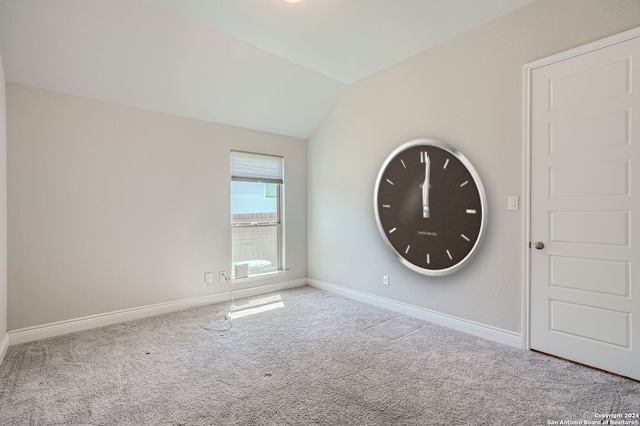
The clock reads {"hour": 12, "minute": 1}
